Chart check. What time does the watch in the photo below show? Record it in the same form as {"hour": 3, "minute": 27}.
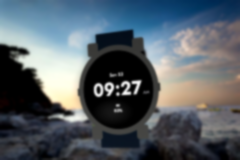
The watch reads {"hour": 9, "minute": 27}
